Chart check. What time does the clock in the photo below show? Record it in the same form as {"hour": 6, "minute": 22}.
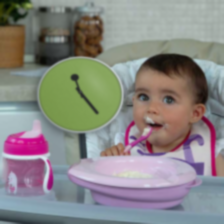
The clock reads {"hour": 11, "minute": 24}
